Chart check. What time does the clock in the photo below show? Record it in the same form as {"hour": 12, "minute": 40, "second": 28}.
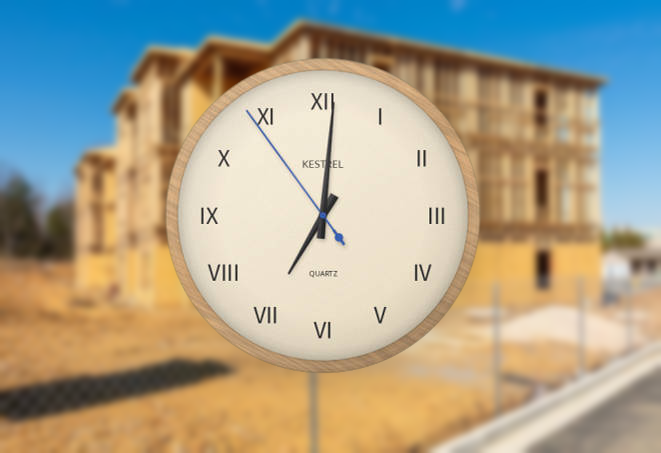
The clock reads {"hour": 7, "minute": 0, "second": 54}
